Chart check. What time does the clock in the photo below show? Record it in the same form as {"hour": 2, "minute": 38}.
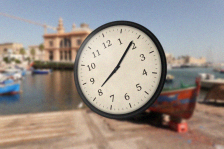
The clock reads {"hour": 8, "minute": 9}
